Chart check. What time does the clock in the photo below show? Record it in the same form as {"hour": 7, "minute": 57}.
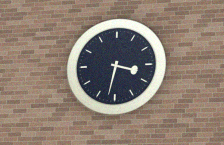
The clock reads {"hour": 3, "minute": 32}
